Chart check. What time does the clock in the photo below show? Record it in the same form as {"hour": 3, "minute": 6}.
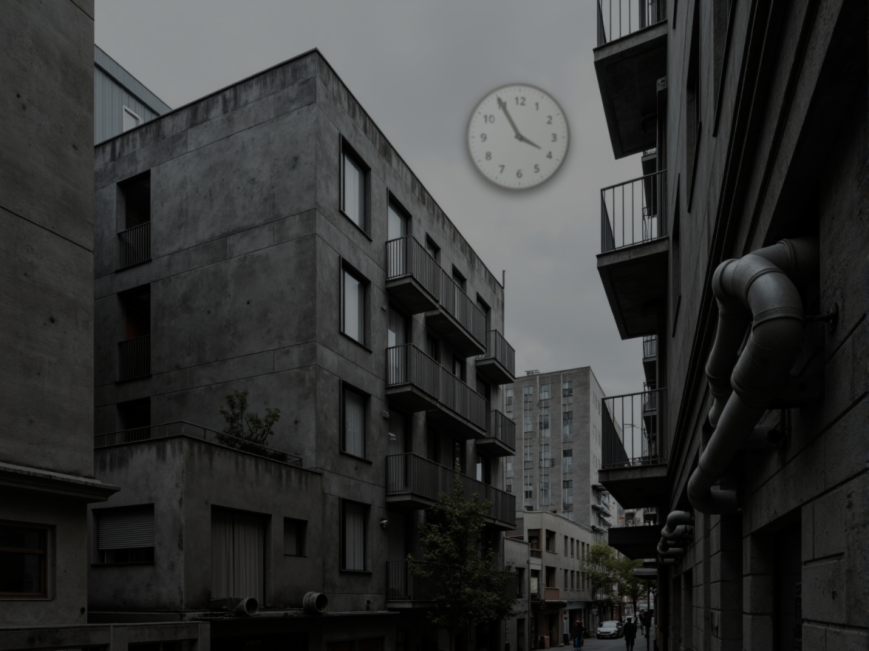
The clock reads {"hour": 3, "minute": 55}
